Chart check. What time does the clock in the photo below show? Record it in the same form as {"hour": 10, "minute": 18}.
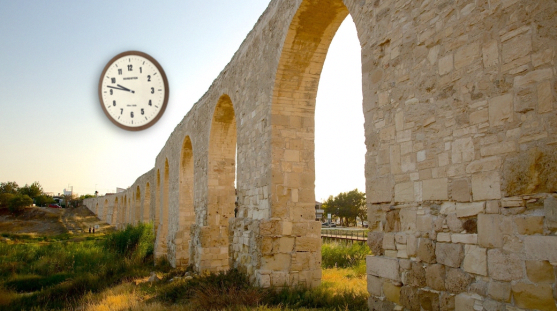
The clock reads {"hour": 9, "minute": 47}
